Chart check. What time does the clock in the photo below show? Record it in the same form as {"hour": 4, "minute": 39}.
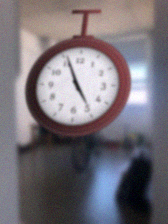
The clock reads {"hour": 4, "minute": 56}
